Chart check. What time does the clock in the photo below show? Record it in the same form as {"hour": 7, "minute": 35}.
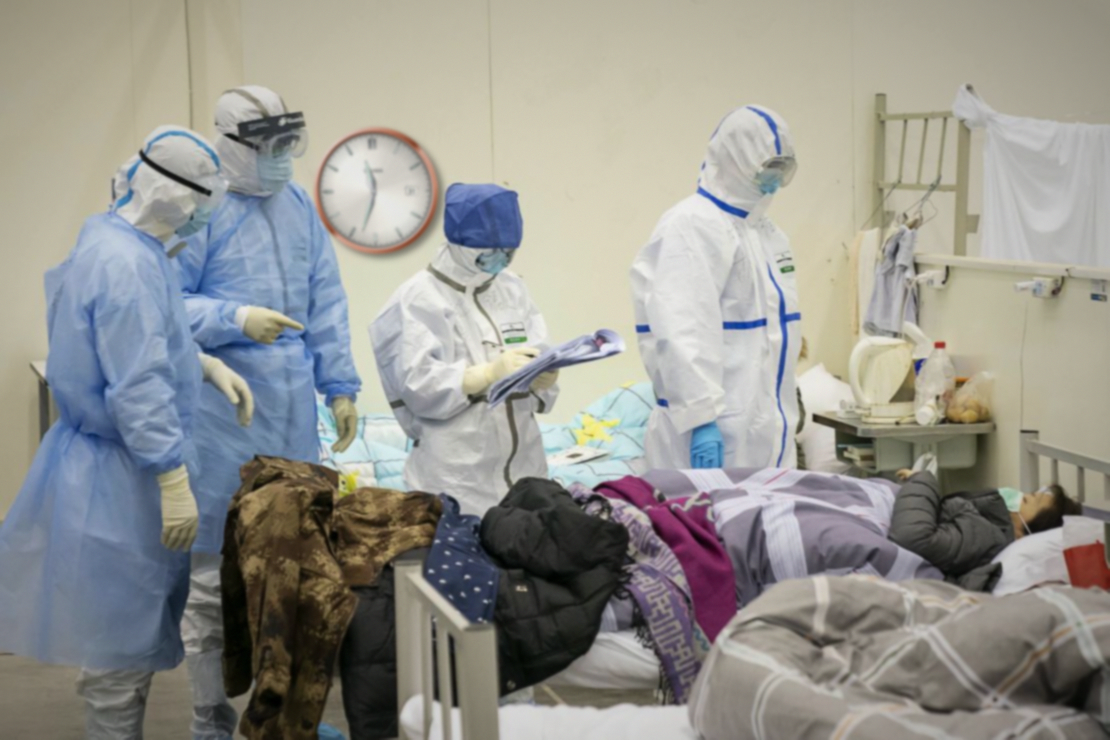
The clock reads {"hour": 11, "minute": 33}
